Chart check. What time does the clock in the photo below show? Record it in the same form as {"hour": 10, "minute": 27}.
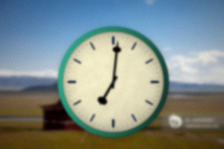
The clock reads {"hour": 7, "minute": 1}
